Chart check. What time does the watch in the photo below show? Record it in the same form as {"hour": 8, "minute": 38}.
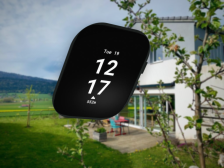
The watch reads {"hour": 12, "minute": 17}
